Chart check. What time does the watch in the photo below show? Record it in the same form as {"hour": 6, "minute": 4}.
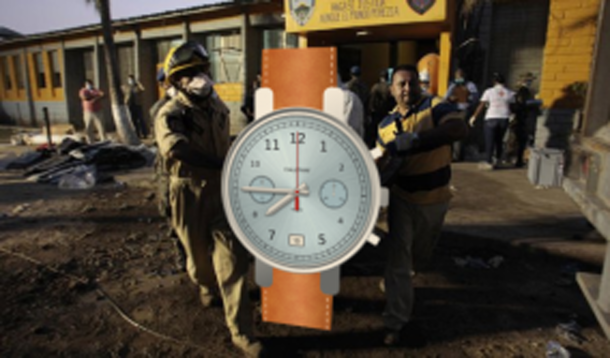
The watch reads {"hour": 7, "minute": 45}
